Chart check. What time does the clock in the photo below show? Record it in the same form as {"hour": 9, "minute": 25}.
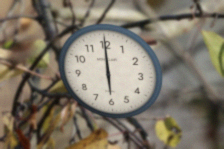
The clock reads {"hour": 6, "minute": 0}
